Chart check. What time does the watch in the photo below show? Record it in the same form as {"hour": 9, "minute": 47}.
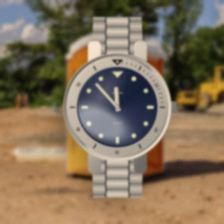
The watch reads {"hour": 11, "minute": 53}
